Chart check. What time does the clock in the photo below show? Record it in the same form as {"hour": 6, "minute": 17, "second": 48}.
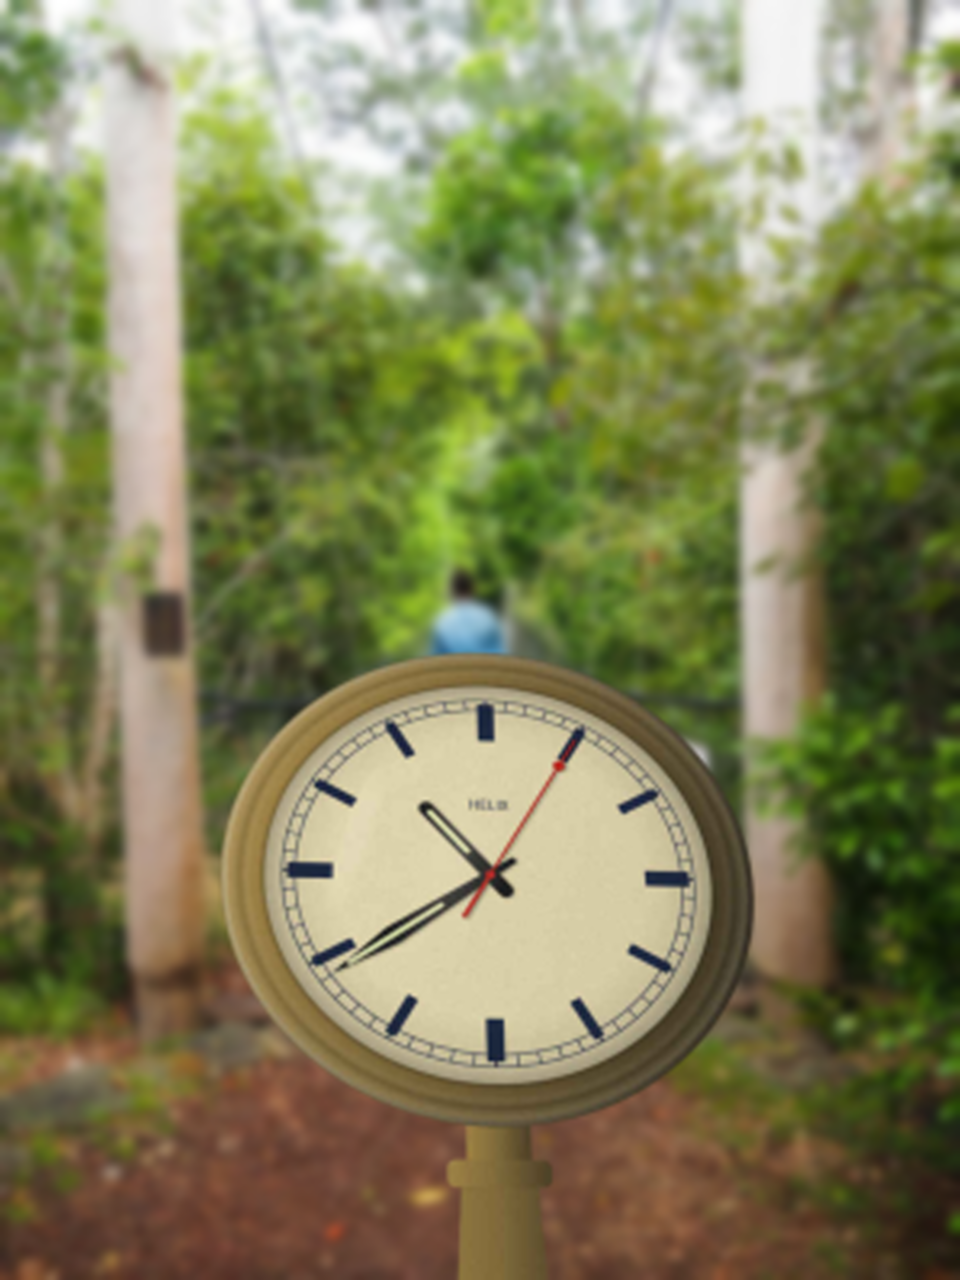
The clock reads {"hour": 10, "minute": 39, "second": 5}
